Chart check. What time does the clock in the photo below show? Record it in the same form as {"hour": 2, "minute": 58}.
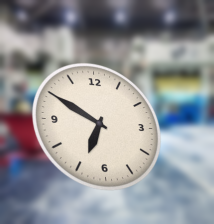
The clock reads {"hour": 6, "minute": 50}
